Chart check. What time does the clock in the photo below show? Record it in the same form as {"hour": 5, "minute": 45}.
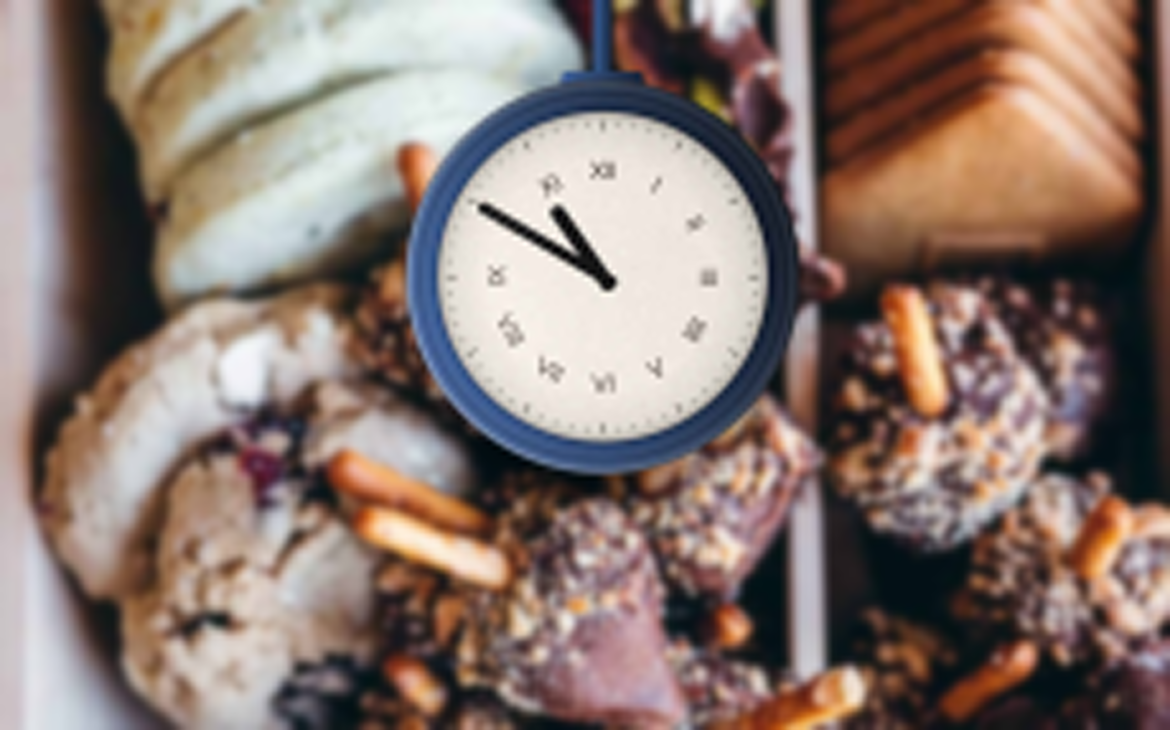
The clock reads {"hour": 10, "minute": 50}
